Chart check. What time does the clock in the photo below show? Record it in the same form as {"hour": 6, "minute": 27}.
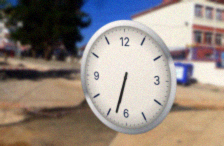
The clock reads {"hour": 6, "minute": 33}
